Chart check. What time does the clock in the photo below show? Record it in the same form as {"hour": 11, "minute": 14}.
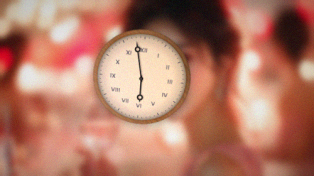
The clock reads {"hour": 5, "minute": 58}
